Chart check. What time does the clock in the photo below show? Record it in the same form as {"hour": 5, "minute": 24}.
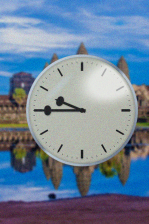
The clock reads {"hour": 9, "minute": 45}
